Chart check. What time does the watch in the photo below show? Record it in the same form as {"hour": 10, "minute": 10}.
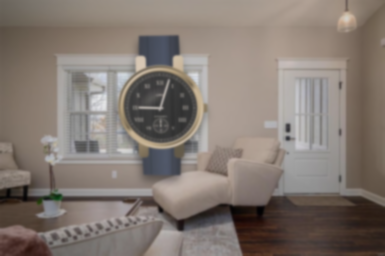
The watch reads {"hour": 9, "minute": 3}
